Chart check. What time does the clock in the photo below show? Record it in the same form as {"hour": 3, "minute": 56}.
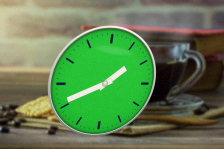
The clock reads {"hour": 1, "minute": 41}
